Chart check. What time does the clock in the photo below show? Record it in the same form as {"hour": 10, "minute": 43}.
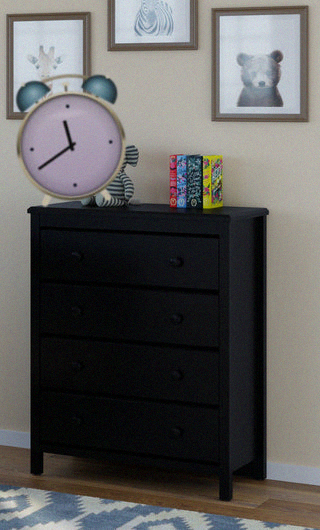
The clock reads {"hour": 11, "minute": 40}
